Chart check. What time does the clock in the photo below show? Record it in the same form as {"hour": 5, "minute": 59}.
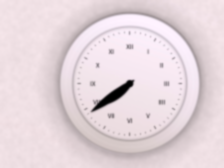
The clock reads {"hour": 7, "minute": 39}
